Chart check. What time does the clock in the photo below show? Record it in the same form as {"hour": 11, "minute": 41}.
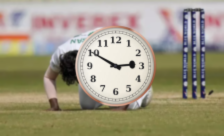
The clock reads {"hour": 2, "minute": 50}
